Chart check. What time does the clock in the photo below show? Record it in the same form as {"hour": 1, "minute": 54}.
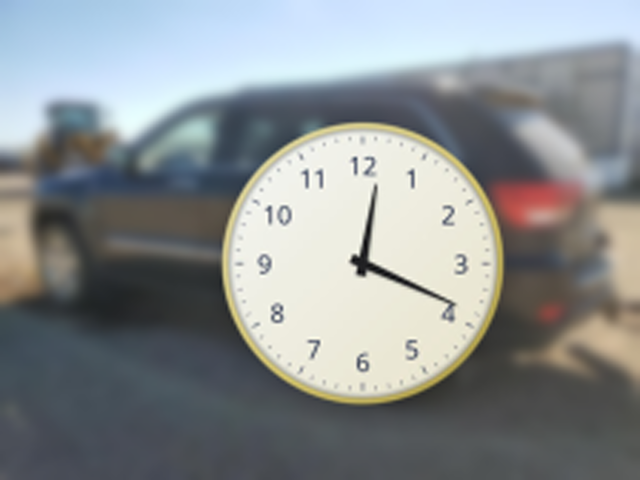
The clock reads {"hour": 12, "minute": 19}
